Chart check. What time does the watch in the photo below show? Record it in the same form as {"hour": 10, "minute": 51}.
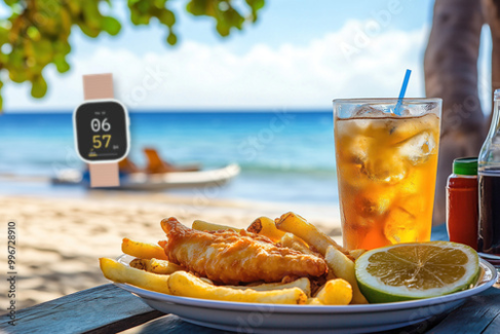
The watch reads {"hour": 6, "minute": 57}
